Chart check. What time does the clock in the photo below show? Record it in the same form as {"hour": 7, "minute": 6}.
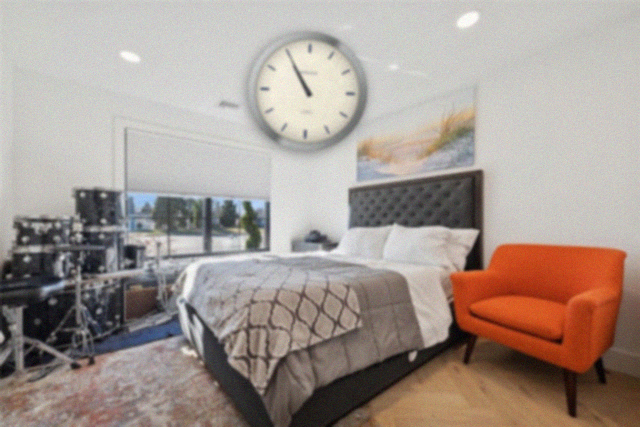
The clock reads {"hour": 10, "minute": 55}
